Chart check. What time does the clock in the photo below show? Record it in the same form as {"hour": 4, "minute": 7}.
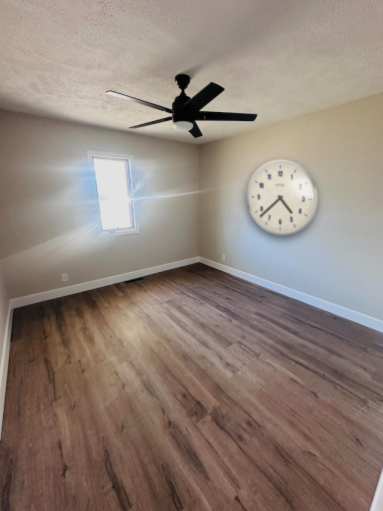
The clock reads {"hour": 4, "minute": 38}
